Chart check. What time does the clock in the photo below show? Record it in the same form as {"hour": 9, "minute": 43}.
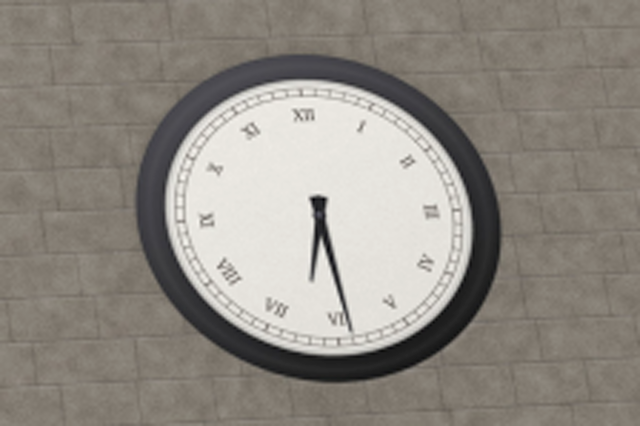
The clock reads {"hour": 6, "minute": 29}
